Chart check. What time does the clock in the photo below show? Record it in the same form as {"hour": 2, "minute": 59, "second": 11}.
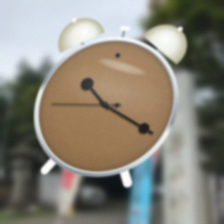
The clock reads {"hour": 10, "minute": 18, "second": 44}
